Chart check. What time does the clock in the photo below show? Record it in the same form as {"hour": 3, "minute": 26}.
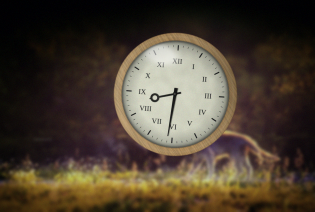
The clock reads {"hour": 8, "minute": 31}
